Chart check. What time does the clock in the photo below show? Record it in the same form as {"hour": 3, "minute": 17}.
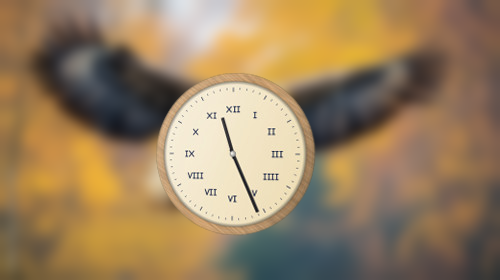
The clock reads {"hour": 11, "minute": 26}
